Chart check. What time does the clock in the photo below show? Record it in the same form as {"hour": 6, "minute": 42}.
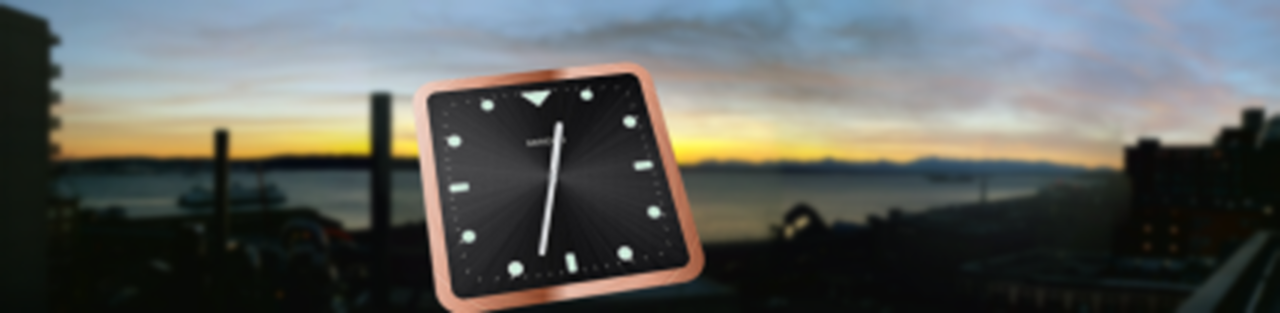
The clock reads {"hour": 12, "minute": 33}
